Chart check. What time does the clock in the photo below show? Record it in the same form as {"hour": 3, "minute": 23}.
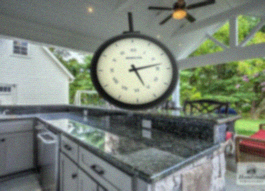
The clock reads {"hour": 5, "minute": 13}
